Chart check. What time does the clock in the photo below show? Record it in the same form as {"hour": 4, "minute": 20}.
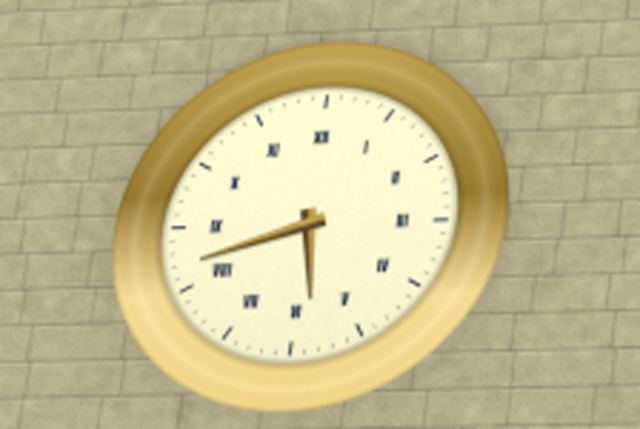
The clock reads {"hour": 5, "minute": 42}
